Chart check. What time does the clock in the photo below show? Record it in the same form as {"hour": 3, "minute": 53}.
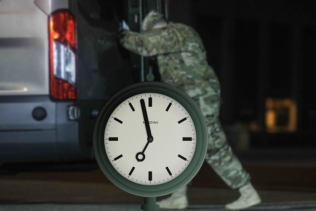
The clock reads {"hour": 6, "minute": 58}
